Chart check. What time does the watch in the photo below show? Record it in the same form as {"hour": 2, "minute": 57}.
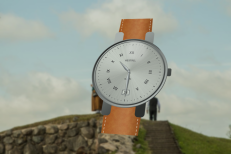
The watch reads {"hour": 10, "minute": 30}
